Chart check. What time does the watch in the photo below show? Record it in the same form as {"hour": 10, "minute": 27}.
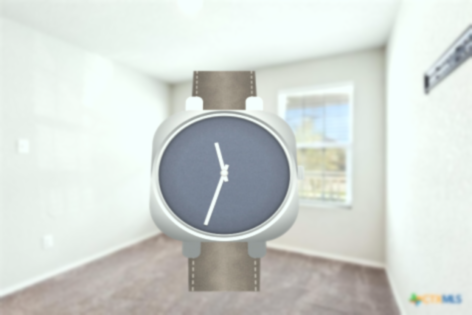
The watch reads {"hour": 11, "minute": 33}
